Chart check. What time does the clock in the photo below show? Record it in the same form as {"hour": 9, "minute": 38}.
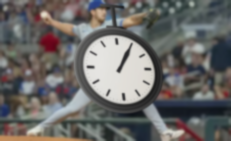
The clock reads {"hour": 1, "minute": 5}
